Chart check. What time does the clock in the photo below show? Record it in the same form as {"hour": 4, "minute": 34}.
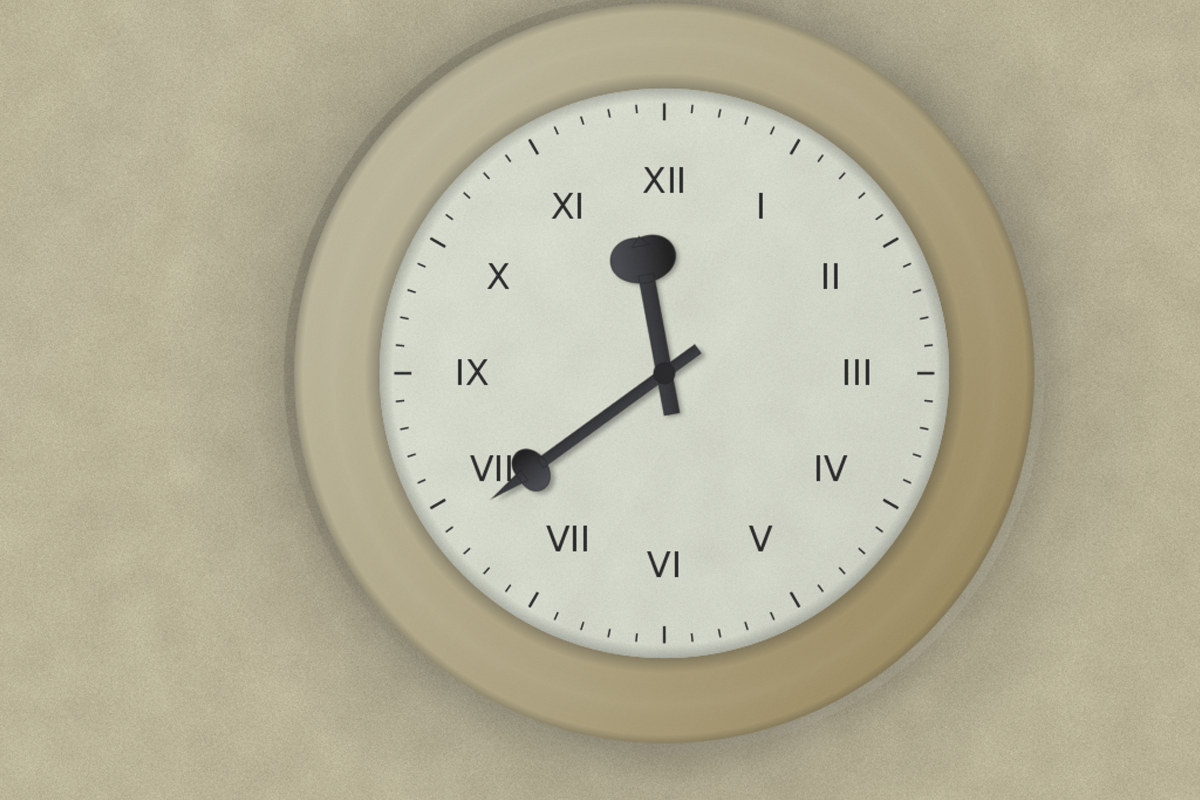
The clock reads {"hour": 11, "minute": 39}
